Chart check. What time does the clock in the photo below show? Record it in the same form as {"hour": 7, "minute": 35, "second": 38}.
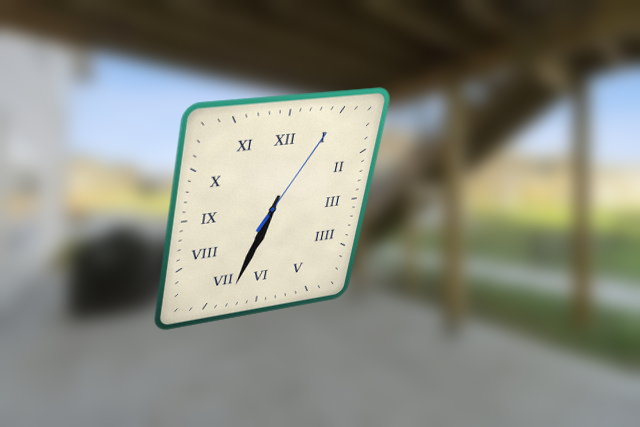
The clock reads {"hour": 6, "minute": 33, "second": 5}
